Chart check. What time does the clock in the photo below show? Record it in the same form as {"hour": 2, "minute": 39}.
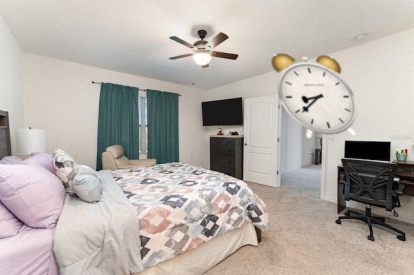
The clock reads {"hour": 8, "minute": 39}
